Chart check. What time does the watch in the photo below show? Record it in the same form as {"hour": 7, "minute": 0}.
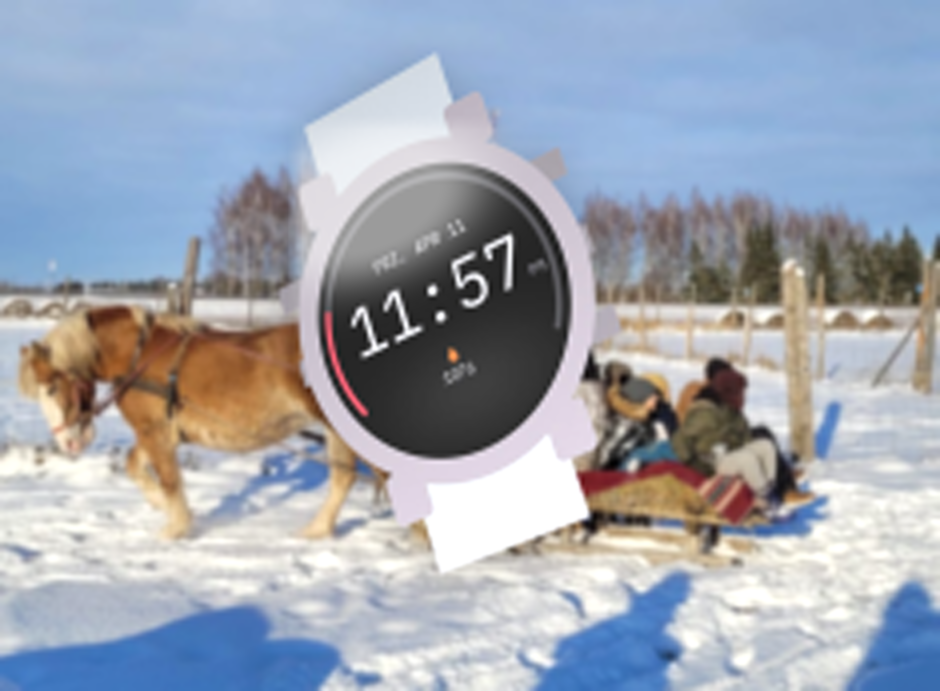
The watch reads {"hour": 11, "minute": 57}
